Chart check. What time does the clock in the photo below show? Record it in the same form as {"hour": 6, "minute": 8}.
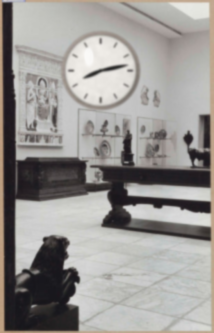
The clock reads {"hour": 8, "minute": 13}
